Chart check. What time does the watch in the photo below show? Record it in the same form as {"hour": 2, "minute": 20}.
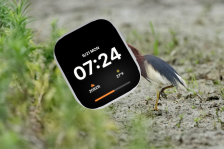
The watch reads {"hour": 7, "minute": 24}
